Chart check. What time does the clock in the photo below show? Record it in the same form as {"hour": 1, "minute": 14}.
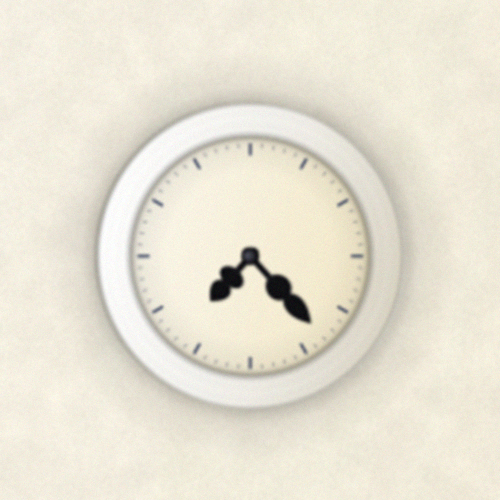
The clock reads {"hour": 7, "minute": 23}
